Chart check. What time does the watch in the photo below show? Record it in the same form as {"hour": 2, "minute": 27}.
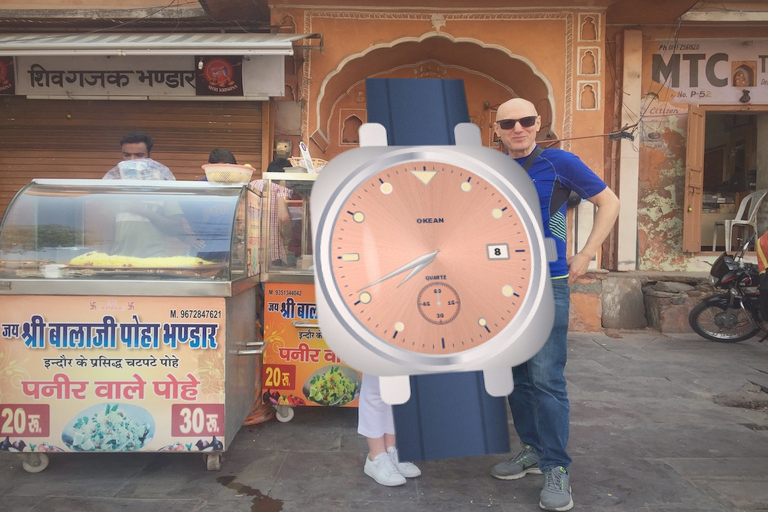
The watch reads {"hour": 7, "minute": 41}
